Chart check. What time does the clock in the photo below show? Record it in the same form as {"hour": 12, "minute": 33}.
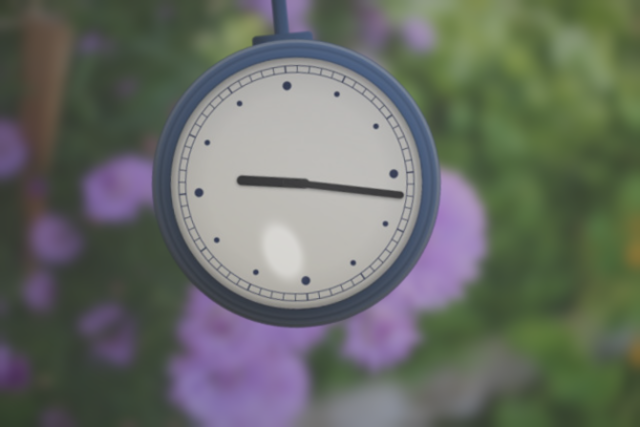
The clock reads {"hour": 9, "minute": 17}
